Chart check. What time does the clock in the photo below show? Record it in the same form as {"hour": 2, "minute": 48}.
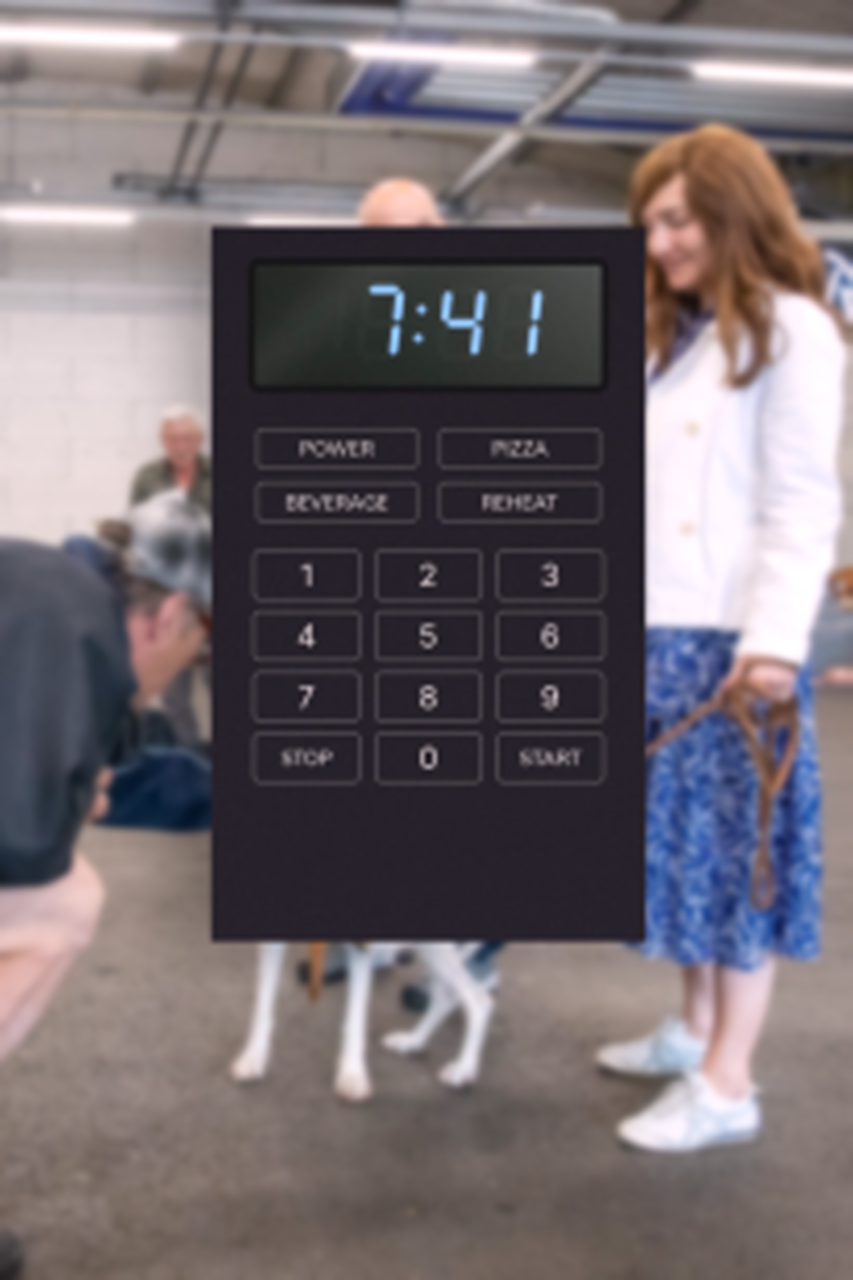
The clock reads {"hour": 7, "minute": 41}
